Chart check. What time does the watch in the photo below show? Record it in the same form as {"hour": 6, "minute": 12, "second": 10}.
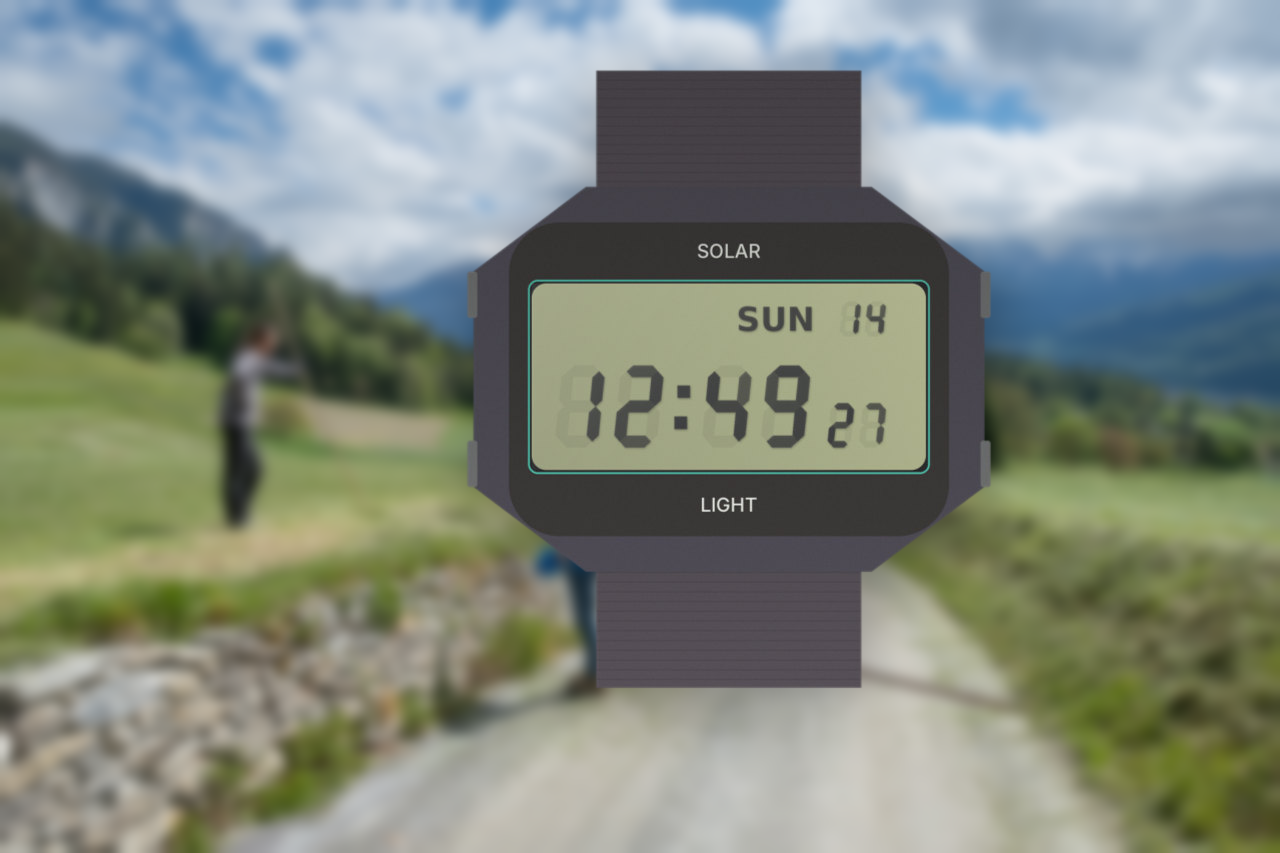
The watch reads {"hour": 12, "minute": 49, "second": 27}
